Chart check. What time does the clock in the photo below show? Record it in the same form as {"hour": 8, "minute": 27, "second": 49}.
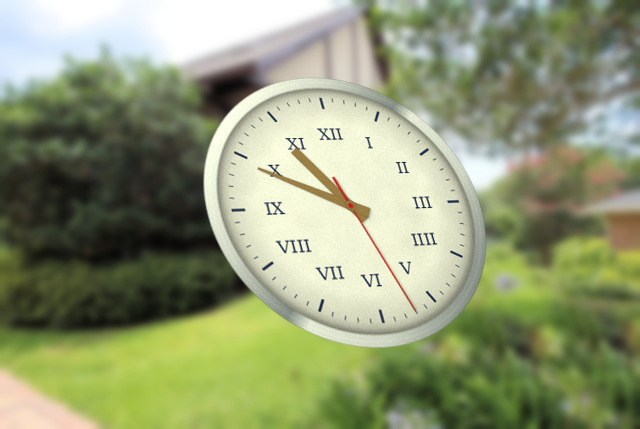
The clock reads {"hour": 10, "minute": 49, "second": 27}
